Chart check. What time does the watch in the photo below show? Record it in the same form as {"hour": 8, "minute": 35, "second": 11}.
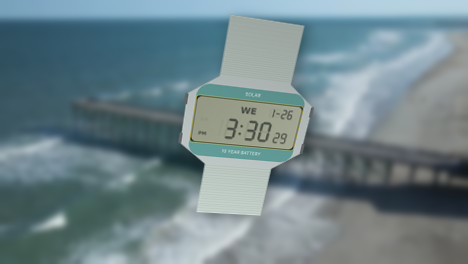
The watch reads {"hour": 3, "minute": 30, "second": 29}
